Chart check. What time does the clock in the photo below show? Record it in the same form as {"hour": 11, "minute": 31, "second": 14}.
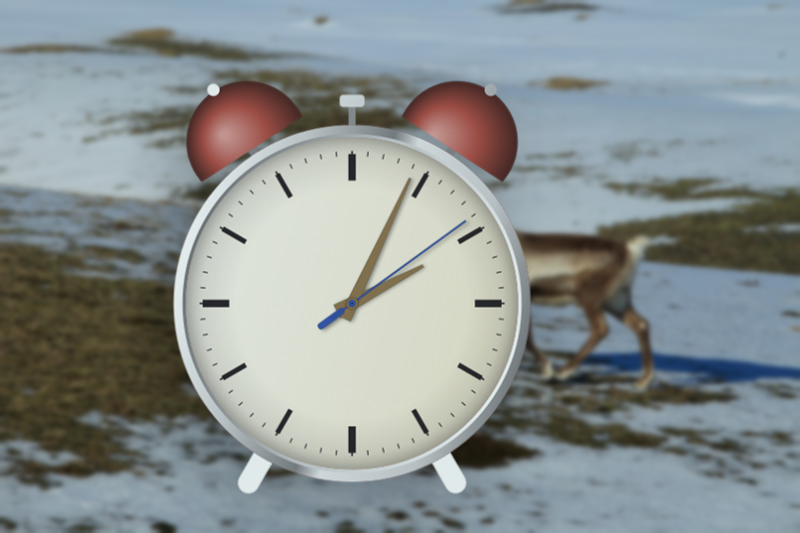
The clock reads {"hour": 2, "minute": 4, "second": 9}
